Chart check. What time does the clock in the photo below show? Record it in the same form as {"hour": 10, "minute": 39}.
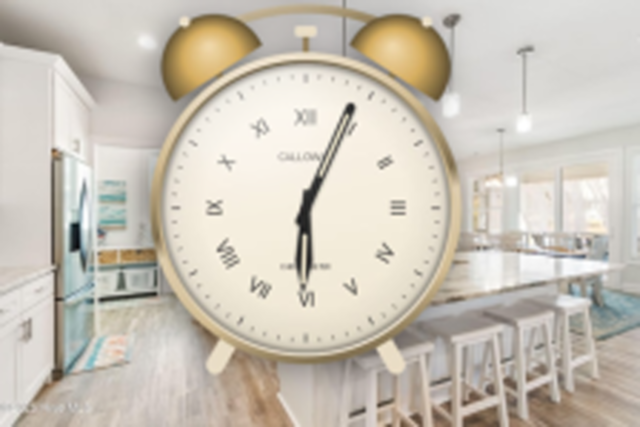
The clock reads {"hour": 6, "minute": 4}
